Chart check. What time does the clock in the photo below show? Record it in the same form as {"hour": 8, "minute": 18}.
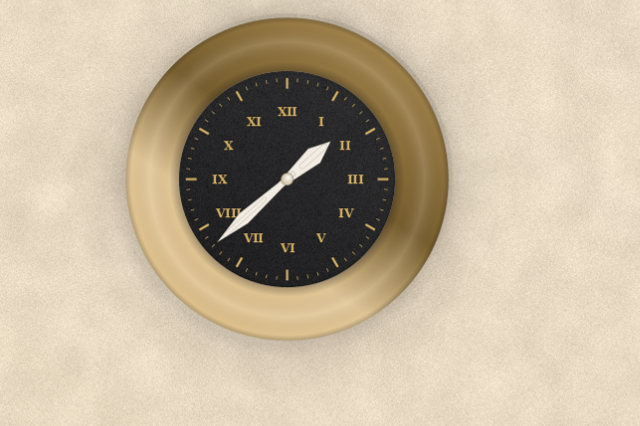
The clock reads {"hour": 1, "minute": 38}
